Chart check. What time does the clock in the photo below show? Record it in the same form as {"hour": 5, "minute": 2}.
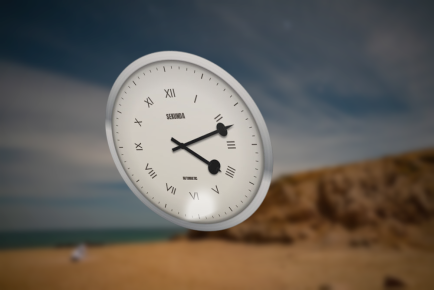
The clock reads {"hour": 4, "minute": 12}
